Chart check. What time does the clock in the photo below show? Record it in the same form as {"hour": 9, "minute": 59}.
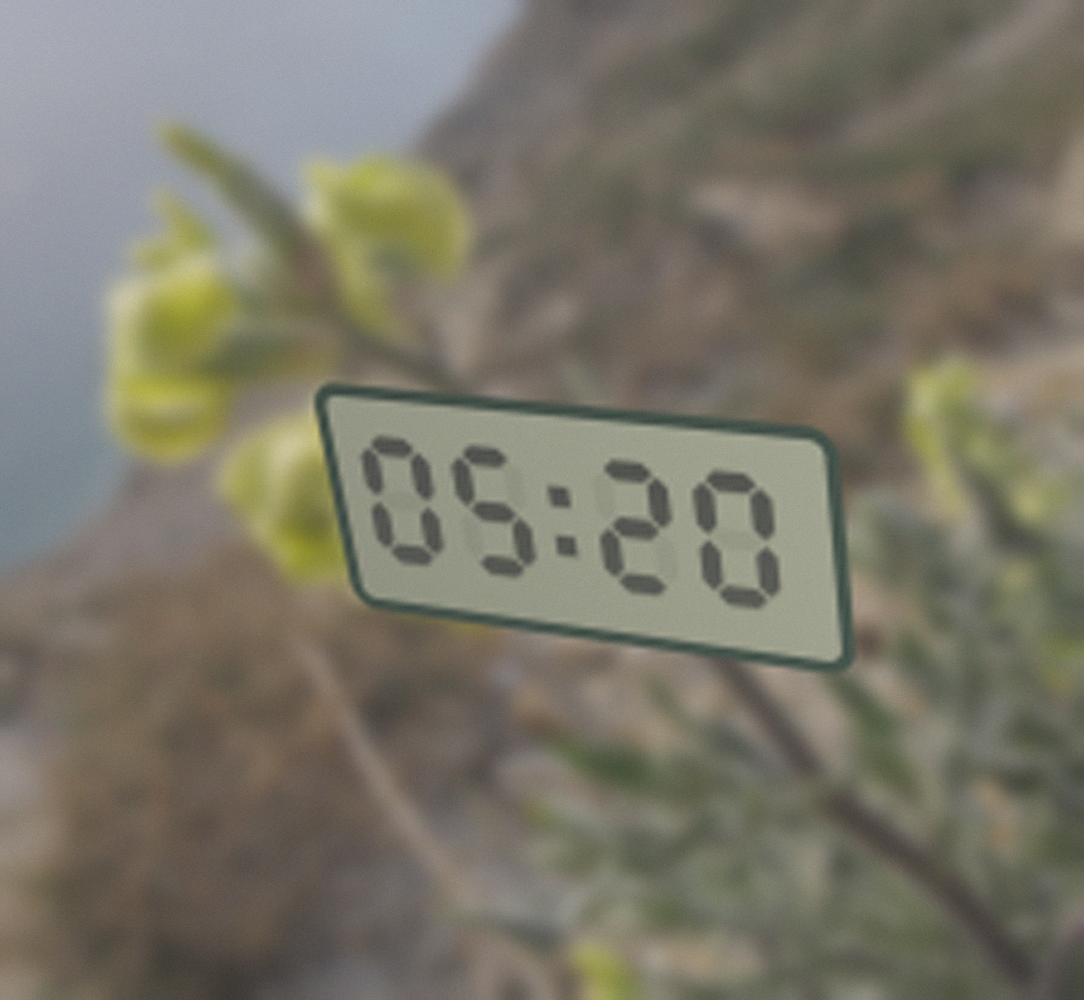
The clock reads {"hour": 5, "minute": 20}
